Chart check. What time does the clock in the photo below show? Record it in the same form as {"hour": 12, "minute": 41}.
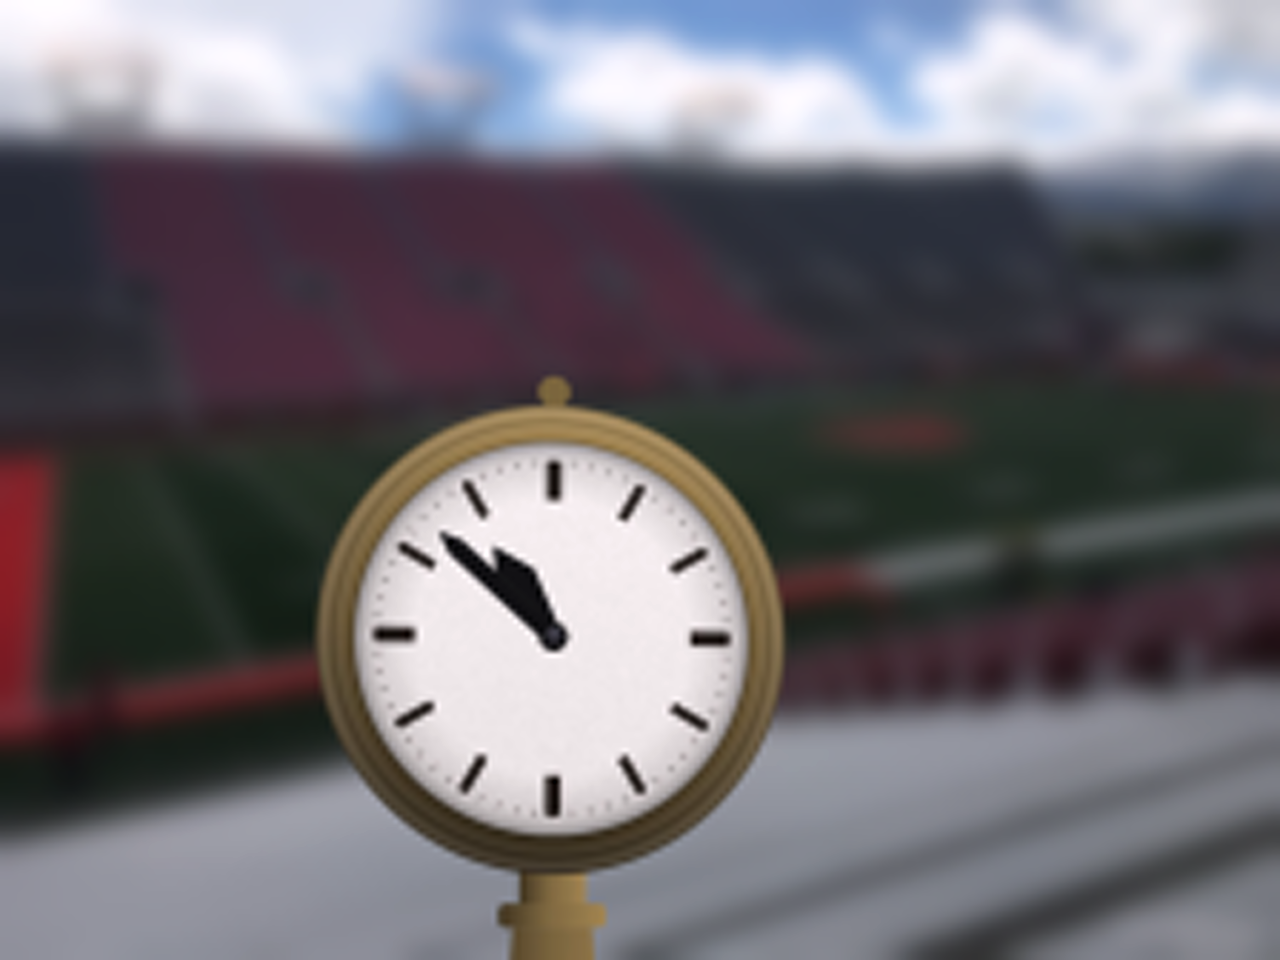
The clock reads {"hour": 10, "minute": 52}
